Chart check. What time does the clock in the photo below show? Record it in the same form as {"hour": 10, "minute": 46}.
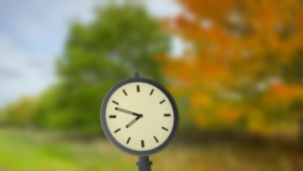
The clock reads {"hour": 7, "minute": 48}
